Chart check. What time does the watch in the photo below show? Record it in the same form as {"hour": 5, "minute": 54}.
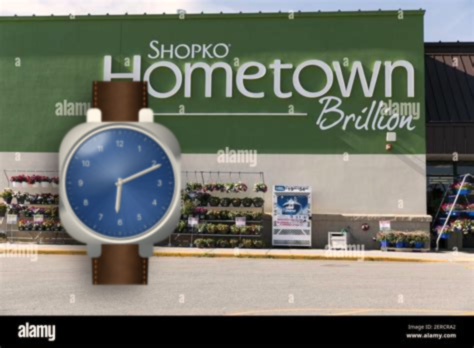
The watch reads {"hour": 6, "minute": 11}
